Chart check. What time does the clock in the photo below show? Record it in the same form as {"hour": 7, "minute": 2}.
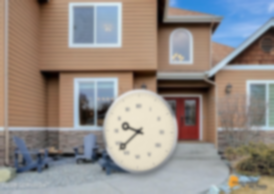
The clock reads {"hour": 9, "minute": 38}
